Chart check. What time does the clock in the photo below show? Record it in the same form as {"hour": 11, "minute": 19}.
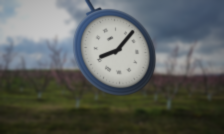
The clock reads {"hour": 9, "minute": 12}
